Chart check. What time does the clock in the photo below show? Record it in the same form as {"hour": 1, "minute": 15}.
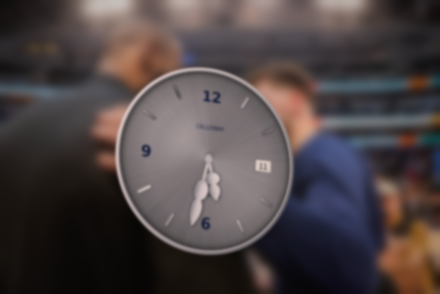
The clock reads {"hour": 5, "minute": 32}
